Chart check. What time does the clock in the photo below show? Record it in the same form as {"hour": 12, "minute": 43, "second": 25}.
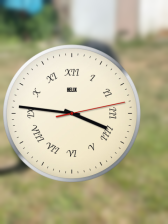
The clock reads {"hour": 3, "minute": 46, "second": 13}
